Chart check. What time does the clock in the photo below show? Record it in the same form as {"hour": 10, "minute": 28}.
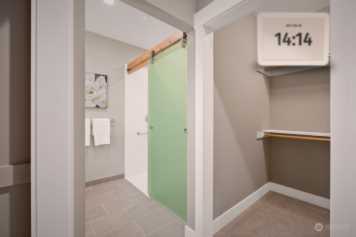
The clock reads {"hour": 14, "minute": 14}
